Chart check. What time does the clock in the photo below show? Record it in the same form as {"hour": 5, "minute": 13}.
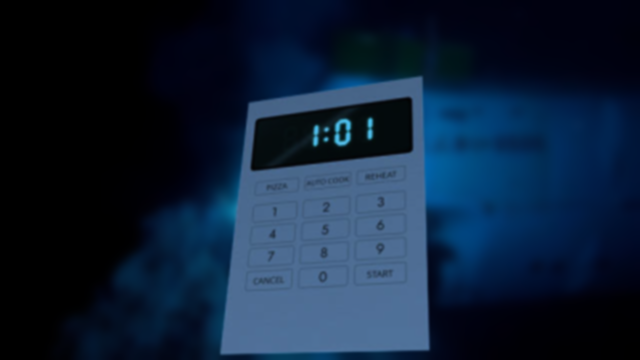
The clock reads {"hour": 1, "minute": 1}
